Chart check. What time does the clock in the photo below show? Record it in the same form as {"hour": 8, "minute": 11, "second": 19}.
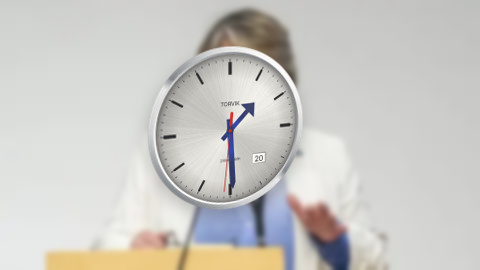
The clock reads {"hour": 1, "minute": 29, "second": 31}
